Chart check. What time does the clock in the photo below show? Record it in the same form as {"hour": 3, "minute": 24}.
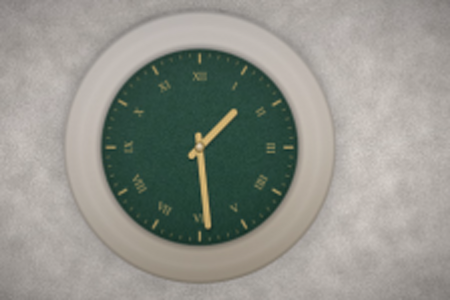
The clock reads {"hour": 1, "minute": 29}
